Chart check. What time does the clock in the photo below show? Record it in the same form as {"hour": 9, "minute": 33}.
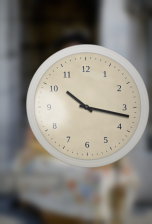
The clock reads {"hour": 10, "minute": 17}
